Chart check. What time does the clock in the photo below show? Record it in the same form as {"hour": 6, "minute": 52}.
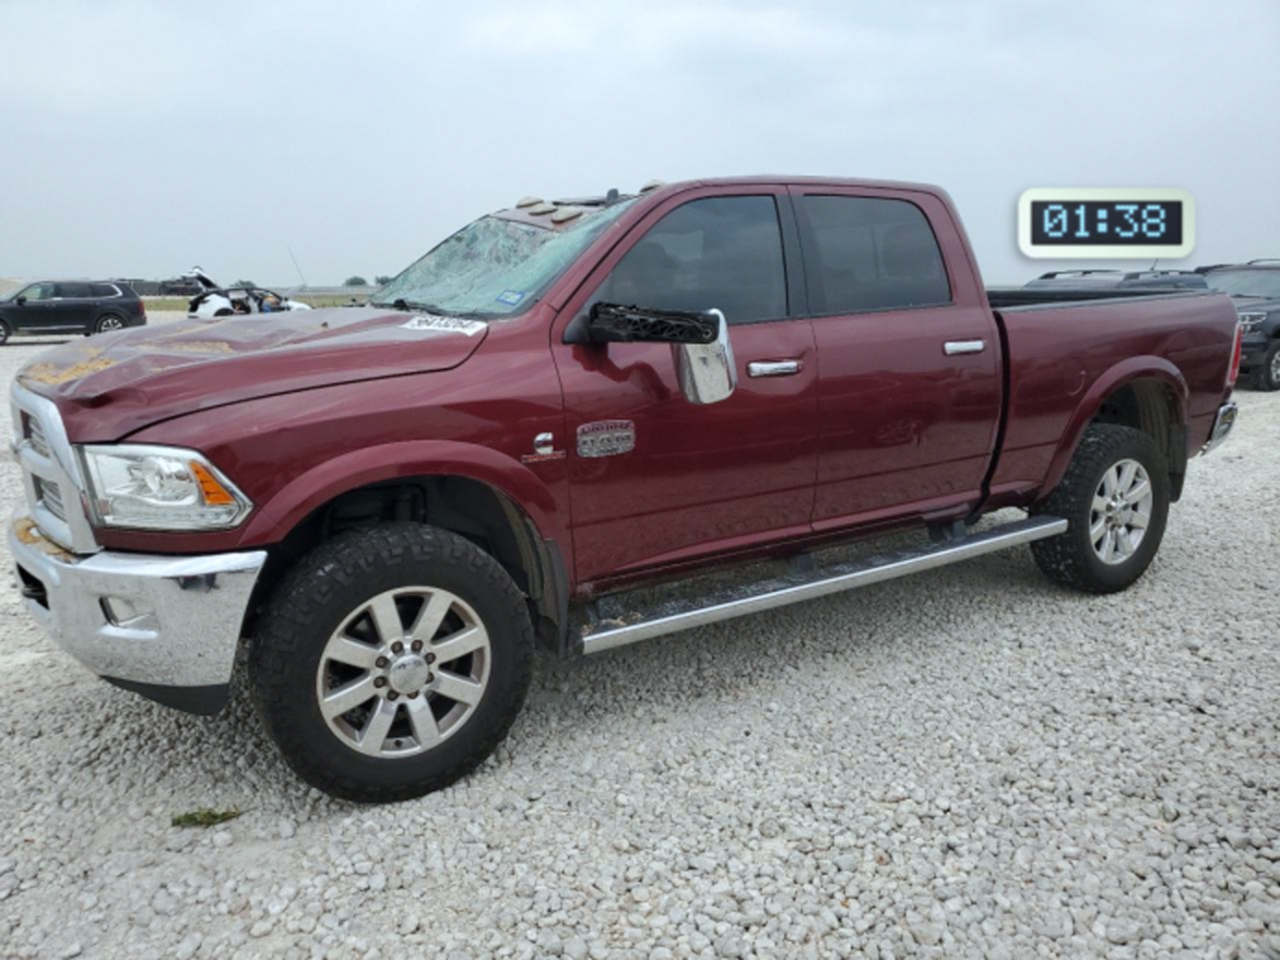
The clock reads {"hour": 1, "minute": 38}
